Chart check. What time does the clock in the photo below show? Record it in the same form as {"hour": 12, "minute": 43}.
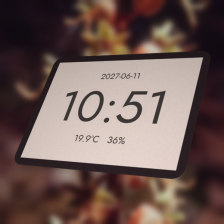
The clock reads {"hour": 10, "minute": 51}
